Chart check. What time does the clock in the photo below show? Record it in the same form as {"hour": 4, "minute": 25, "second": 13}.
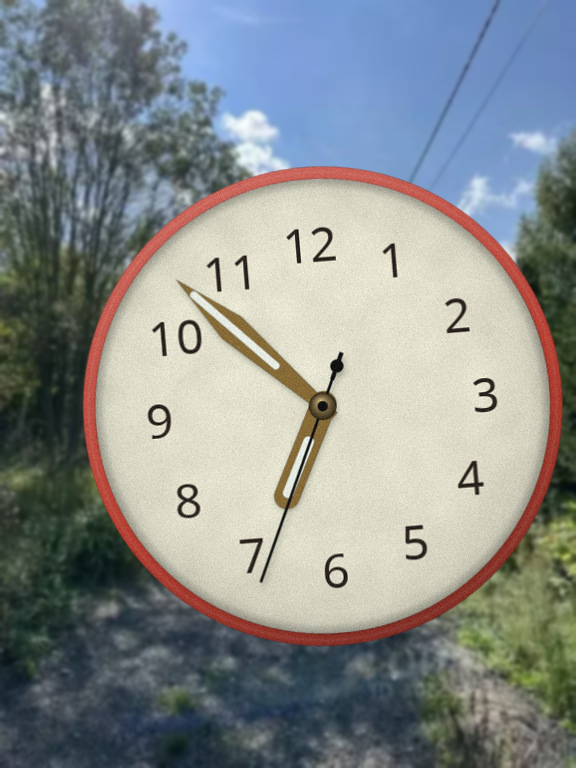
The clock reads {"hour": 6, "minute": 52, "second": 34}
